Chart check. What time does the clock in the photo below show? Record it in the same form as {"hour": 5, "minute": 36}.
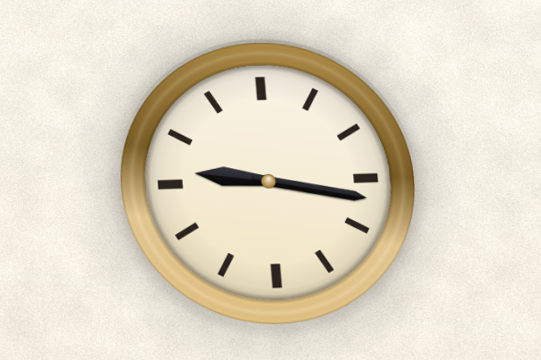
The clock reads {"hour": 9, "minute": 17}
